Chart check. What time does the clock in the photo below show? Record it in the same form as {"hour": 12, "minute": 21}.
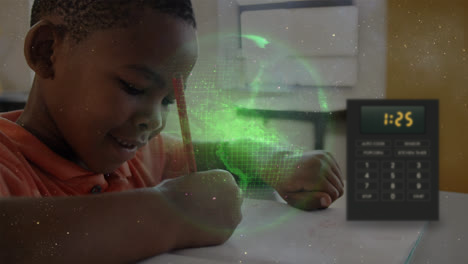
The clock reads {"hour": 1, "minute": 25}
